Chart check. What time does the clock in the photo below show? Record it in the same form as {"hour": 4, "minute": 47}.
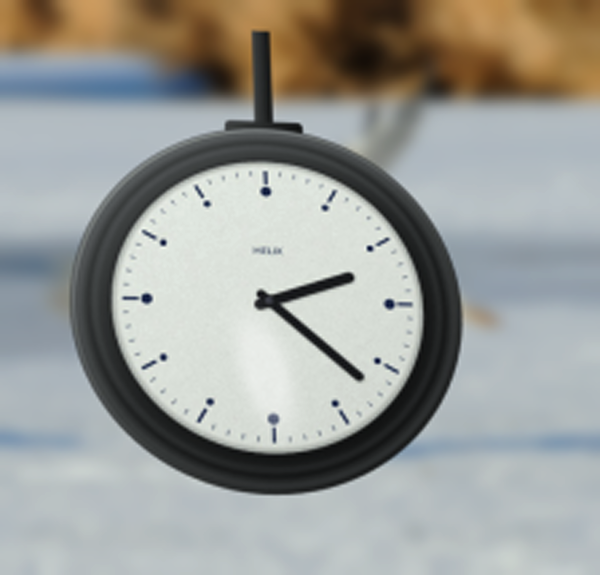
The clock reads {"hour": 2, "minute": 22}
